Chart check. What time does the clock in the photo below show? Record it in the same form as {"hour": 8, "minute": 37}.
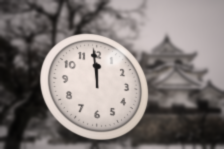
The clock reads {"hour": 11, "minute": 59}
